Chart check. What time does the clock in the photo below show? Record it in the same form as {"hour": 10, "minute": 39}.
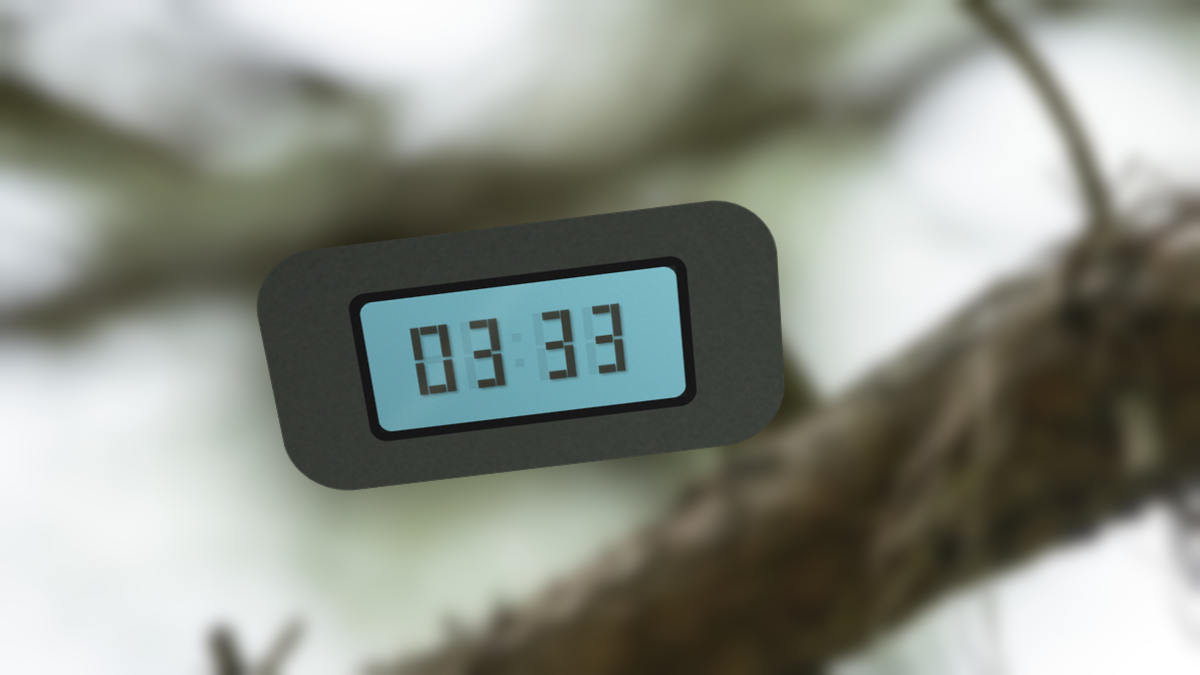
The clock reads {"hour": 3, "minute": 33}
